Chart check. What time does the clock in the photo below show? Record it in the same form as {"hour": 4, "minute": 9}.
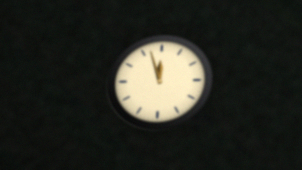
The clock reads {"hour": 11, "minute": 57}
